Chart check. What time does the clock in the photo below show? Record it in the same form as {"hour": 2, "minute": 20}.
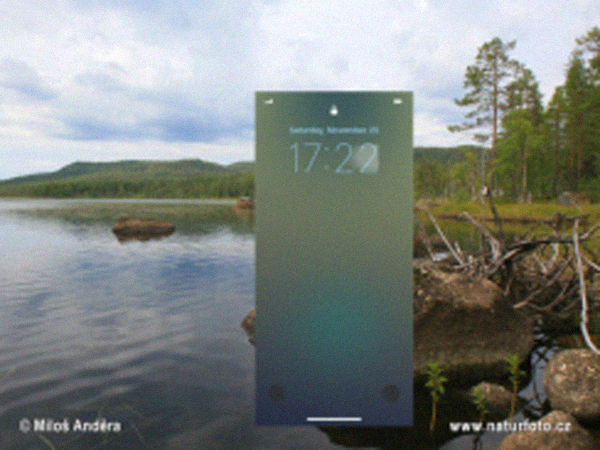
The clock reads {"hour": 17, "minute": 22}
